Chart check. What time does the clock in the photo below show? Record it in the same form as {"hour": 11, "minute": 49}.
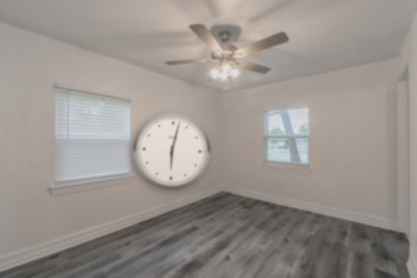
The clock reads {"hour": 6, "minute": 2}
